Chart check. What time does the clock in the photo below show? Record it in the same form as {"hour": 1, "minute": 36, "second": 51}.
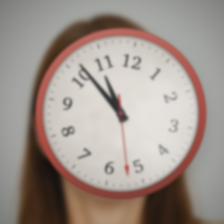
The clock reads {"hour": 10, "minute": 51, "second": 27}
